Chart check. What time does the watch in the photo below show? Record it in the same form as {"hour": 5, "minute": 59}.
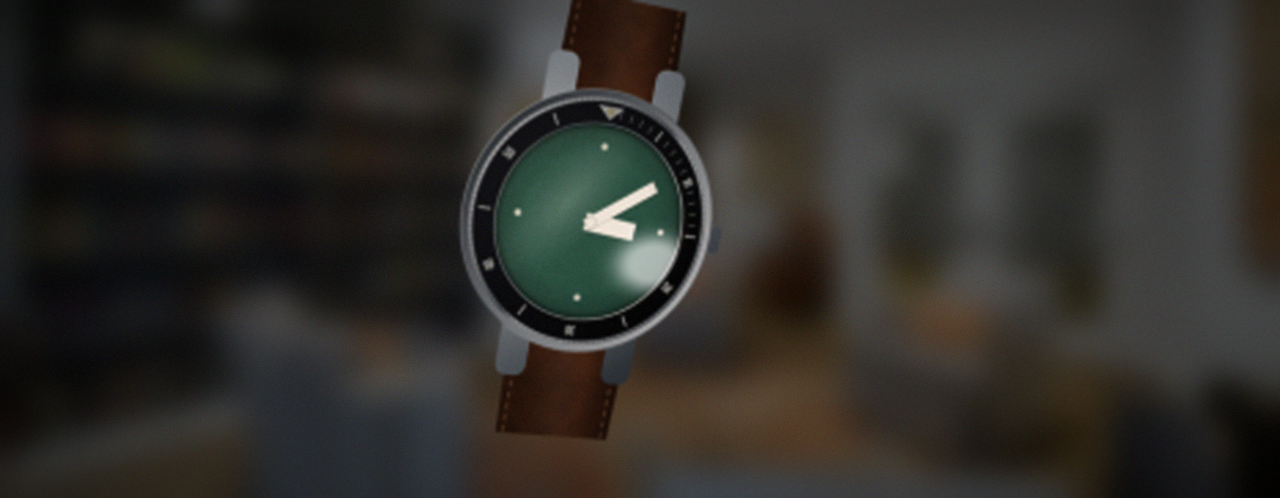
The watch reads {"hour": 3, "minute": 9}
